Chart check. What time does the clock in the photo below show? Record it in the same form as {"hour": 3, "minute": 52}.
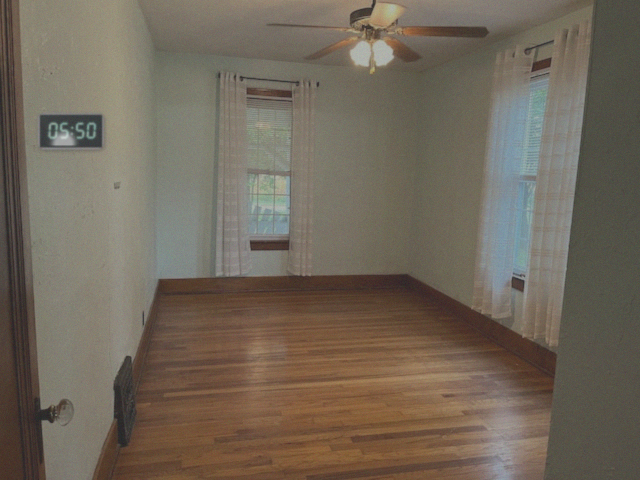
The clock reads {"hour": 5, "minute": 50}
